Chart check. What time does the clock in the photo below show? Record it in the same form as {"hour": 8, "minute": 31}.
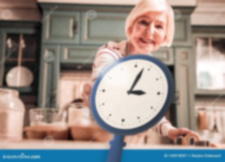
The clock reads {"hour": 3, "minute": 3}
